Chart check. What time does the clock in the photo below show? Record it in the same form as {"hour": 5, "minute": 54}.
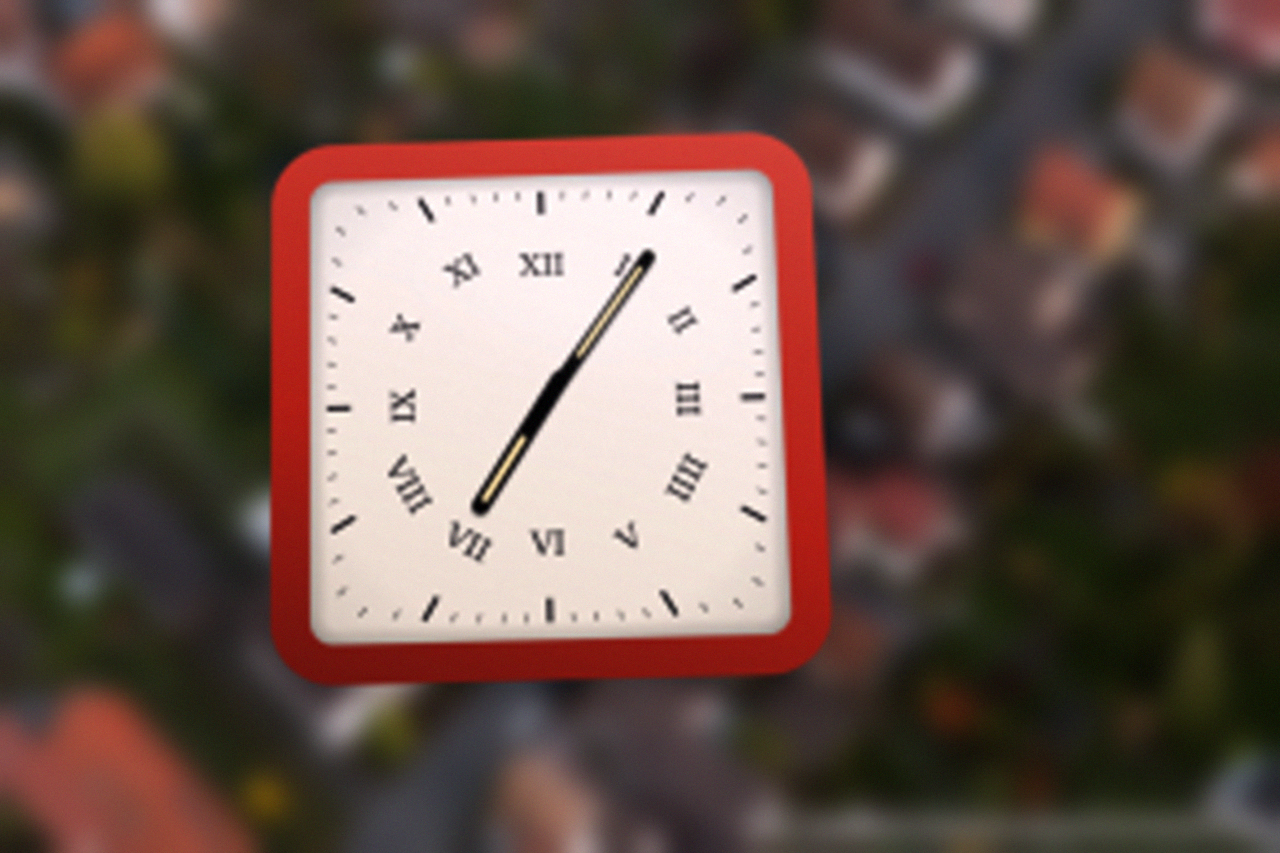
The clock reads {"hour": 7, "minute": 6}
